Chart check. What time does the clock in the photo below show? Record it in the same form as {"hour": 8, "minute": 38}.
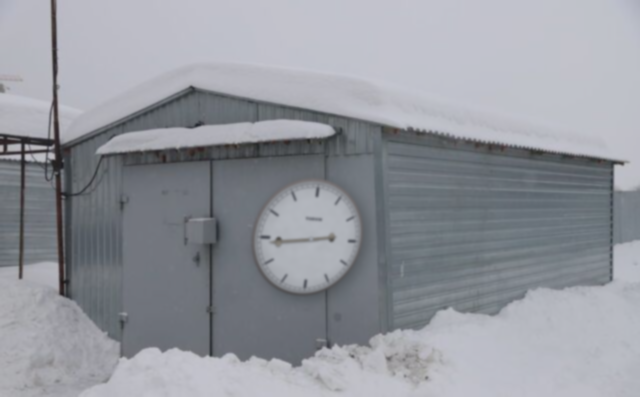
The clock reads {"hour": 2, "minute": 44}
